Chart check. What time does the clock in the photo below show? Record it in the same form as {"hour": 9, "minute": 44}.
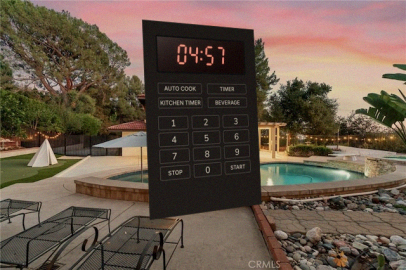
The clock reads {"hour": 4, "minute": 57}
